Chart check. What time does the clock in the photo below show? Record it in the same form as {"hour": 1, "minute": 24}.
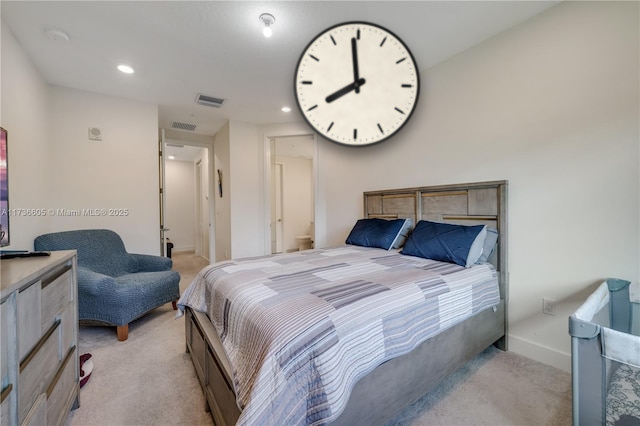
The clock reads {"hour": 7, "minute": 59}
